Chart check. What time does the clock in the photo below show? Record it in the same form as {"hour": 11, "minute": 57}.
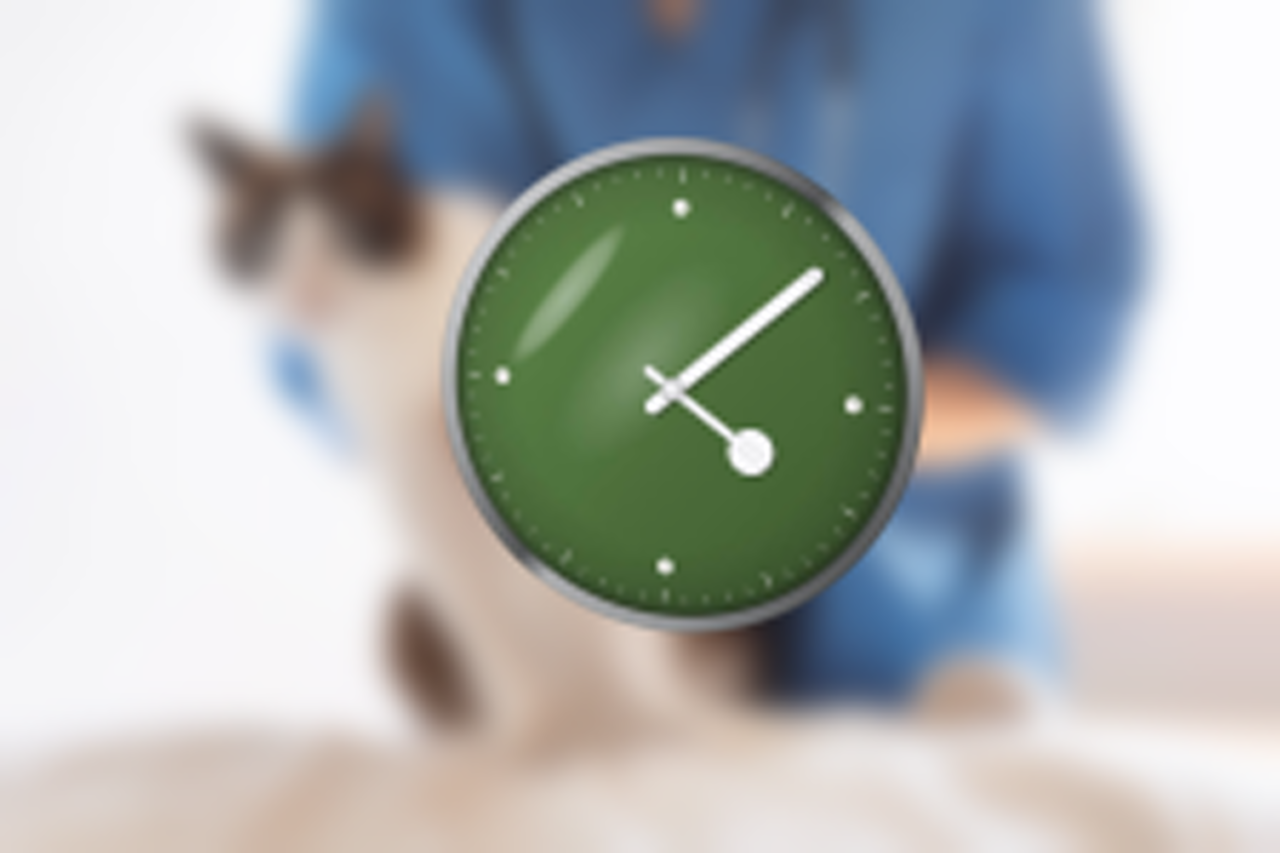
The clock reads {"hour": 4, "minute": 8}
